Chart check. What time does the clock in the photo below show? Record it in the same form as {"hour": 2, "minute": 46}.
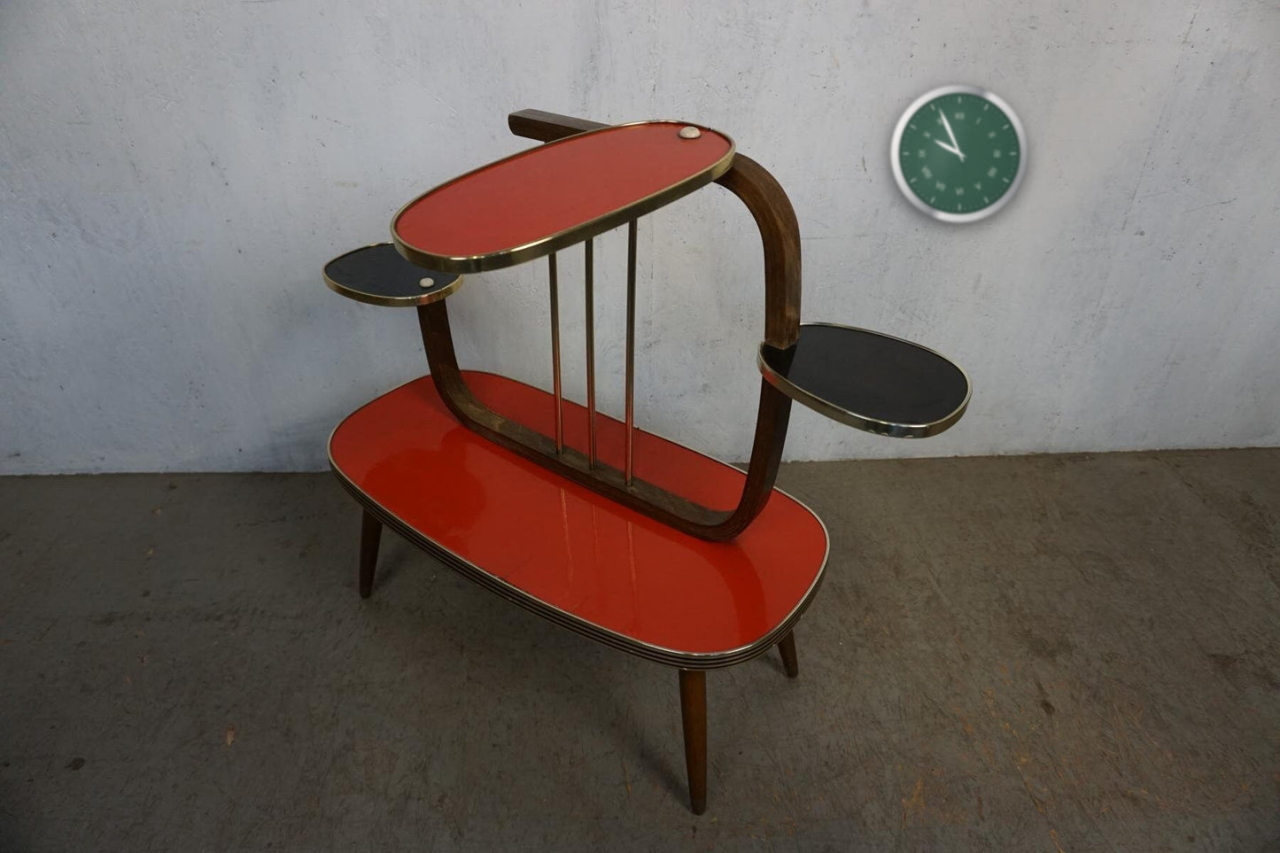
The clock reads {"hour": 9, "minute": 56}
